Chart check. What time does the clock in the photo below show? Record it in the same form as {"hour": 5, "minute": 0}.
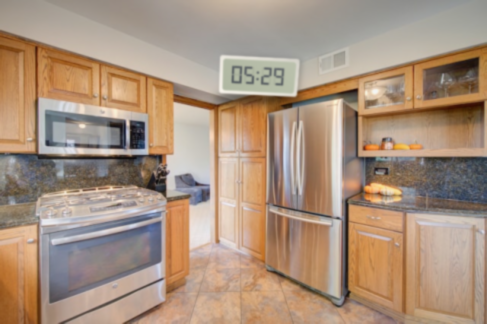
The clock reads {"hour": 5, "minute": 29}
